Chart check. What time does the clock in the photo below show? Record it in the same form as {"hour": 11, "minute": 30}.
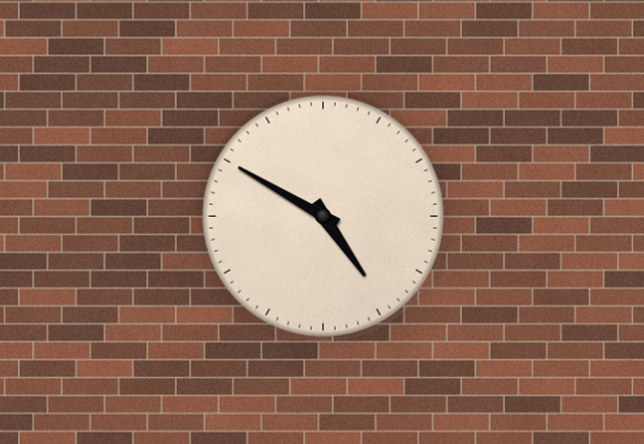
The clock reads {"hour": 4, "minute": 50}
